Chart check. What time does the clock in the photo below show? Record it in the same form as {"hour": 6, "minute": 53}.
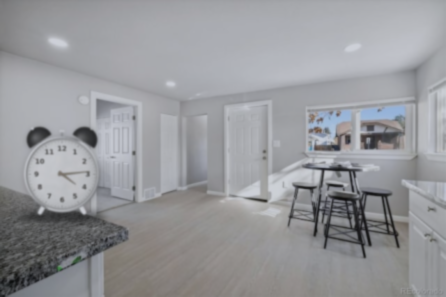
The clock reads {"hour": 4, "minute": 14}
